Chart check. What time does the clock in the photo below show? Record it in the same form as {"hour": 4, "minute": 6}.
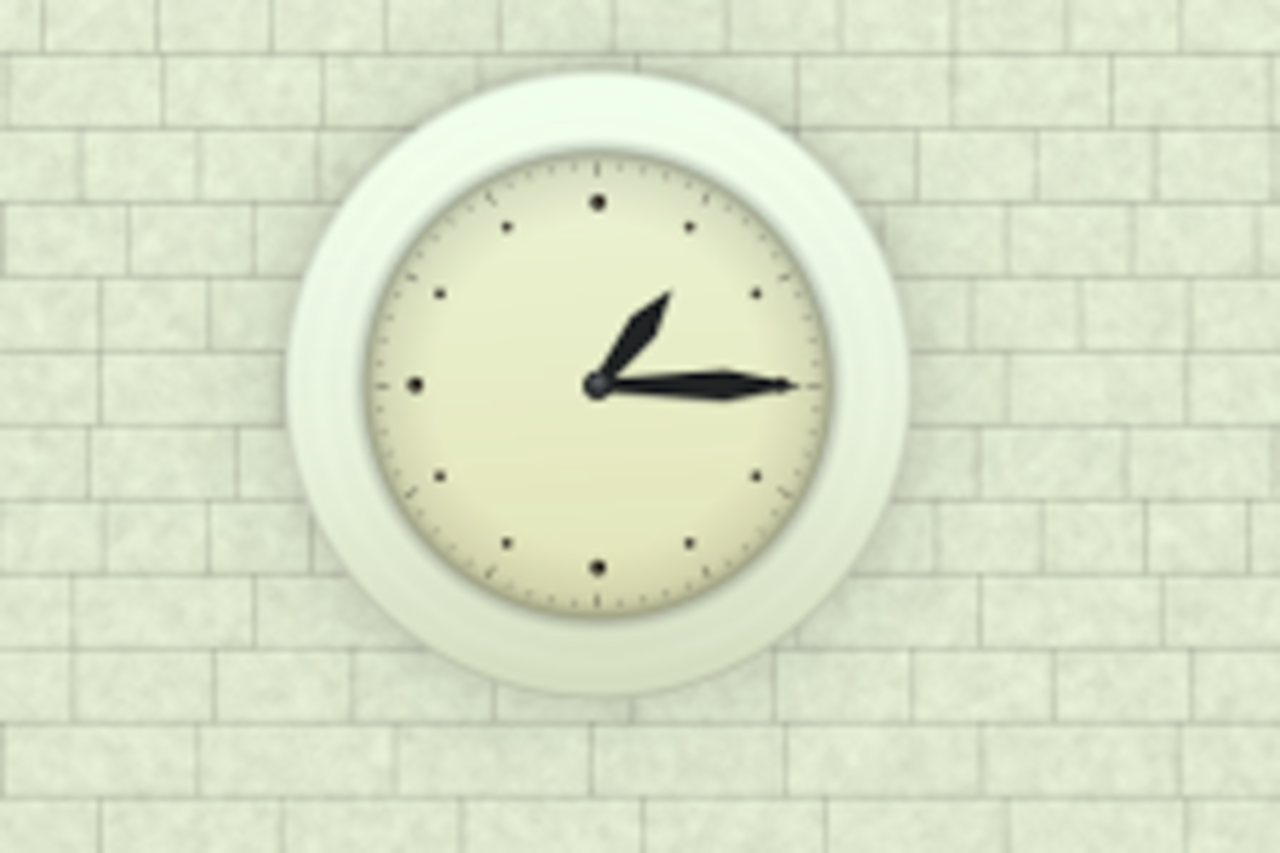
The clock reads {"hour": 1, "minute": 15}
